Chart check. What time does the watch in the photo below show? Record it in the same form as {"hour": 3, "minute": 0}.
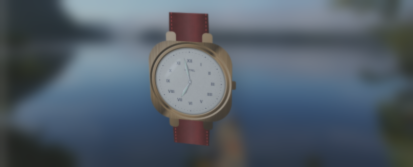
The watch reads {"hour": 6, "minute": 58}
